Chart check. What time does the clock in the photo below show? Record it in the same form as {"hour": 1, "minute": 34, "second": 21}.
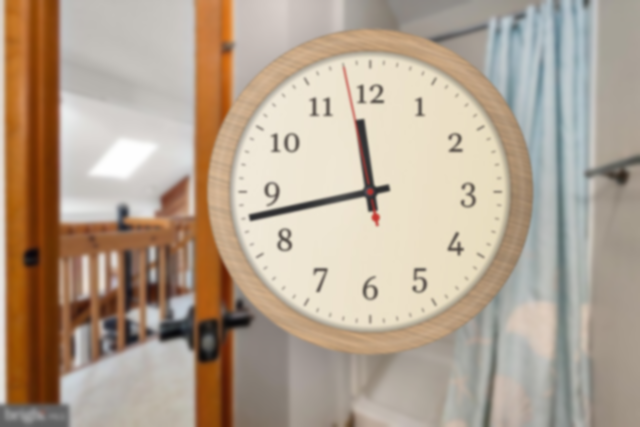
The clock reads {"hour": 11, "minute": 42, "second": 58}
